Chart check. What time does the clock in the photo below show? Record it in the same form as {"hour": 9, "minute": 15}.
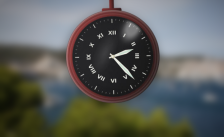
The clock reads {"hour": 2, "minute": 23}
